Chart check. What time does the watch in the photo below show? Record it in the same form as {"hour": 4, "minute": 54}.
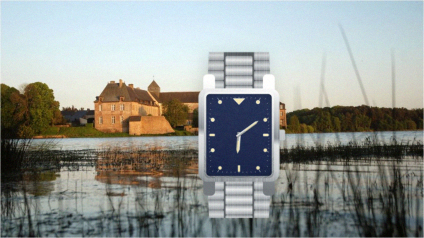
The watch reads {"hour": 6, "minute": 9}
